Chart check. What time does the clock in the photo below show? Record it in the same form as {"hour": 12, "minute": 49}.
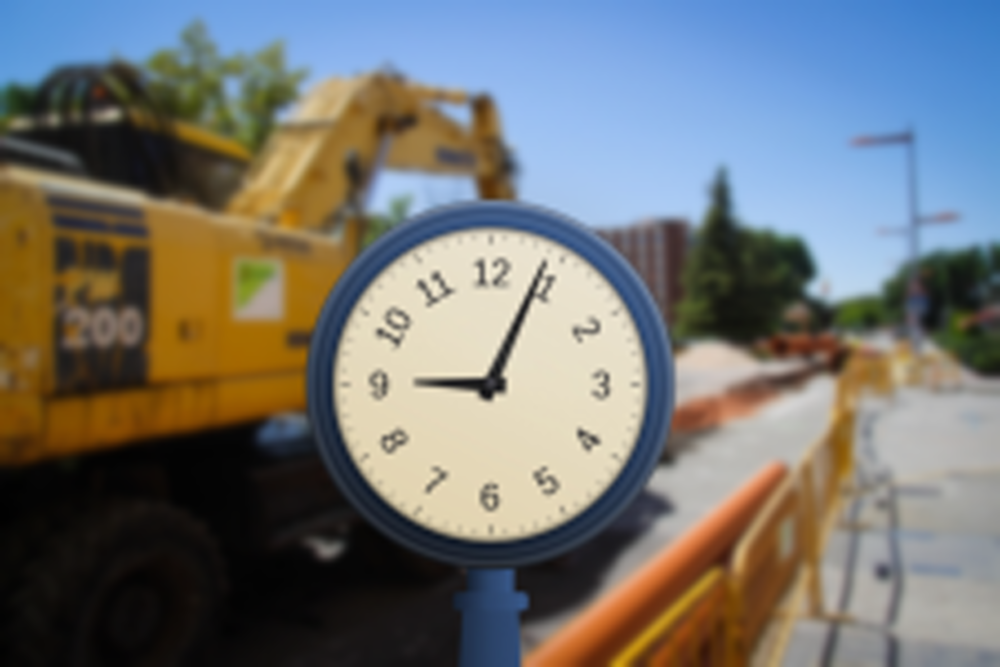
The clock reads {"hour": 9, "minute": 4}
